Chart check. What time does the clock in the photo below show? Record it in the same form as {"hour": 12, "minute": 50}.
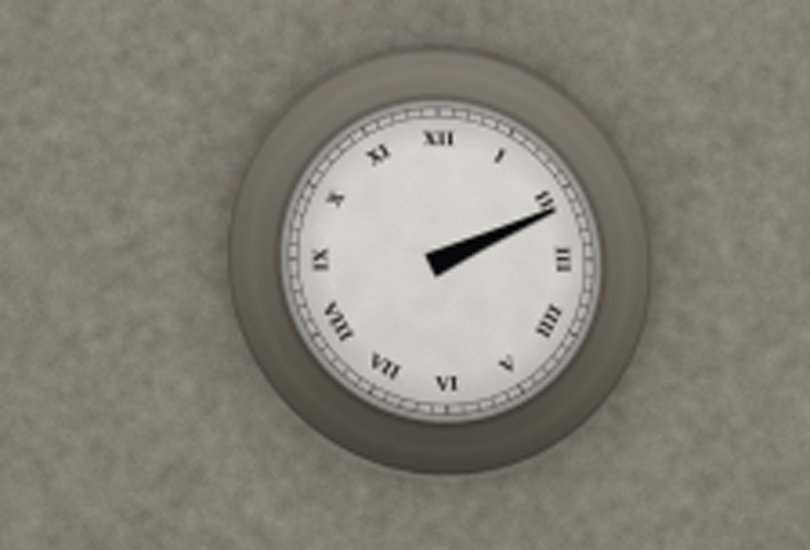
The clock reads {"hour": 2, "minute": 11}
